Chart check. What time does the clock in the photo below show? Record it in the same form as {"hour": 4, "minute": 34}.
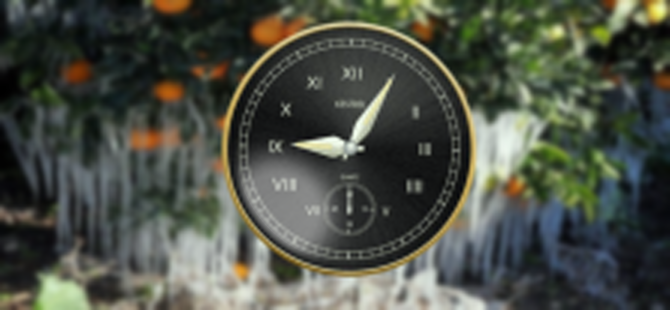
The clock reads {"hour": 9, "minute": 5}
